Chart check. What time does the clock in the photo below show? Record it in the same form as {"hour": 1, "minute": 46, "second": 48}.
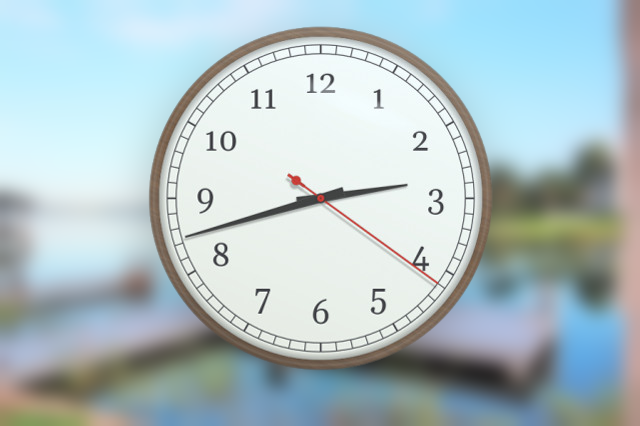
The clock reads {"hour": 2, "minute": 42, "second": 21}
